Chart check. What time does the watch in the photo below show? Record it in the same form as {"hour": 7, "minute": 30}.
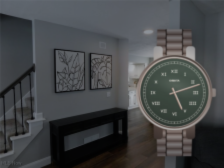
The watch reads {"hour": 5, "minute": 12}
